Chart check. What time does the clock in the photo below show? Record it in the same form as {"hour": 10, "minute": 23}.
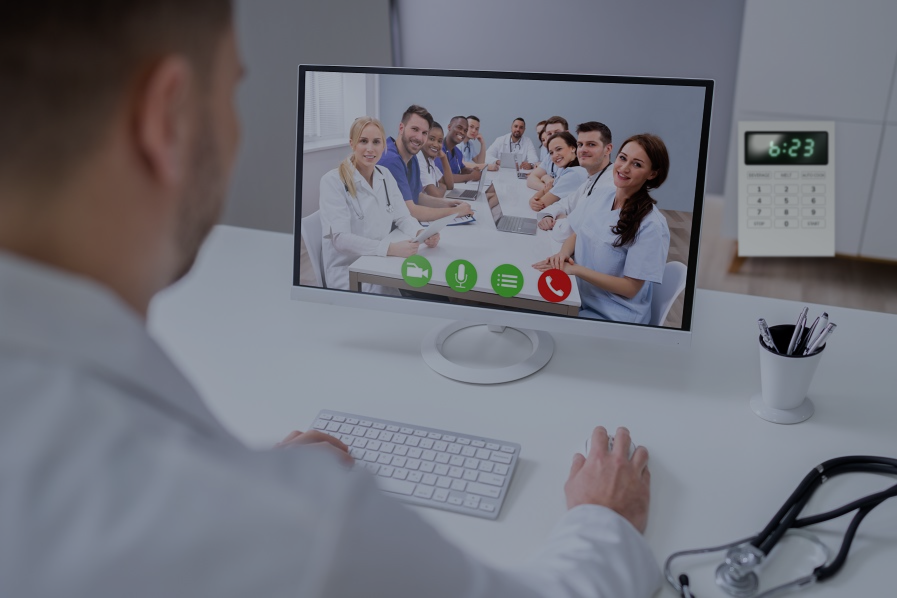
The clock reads {"hour": 6, "minute": 23}
